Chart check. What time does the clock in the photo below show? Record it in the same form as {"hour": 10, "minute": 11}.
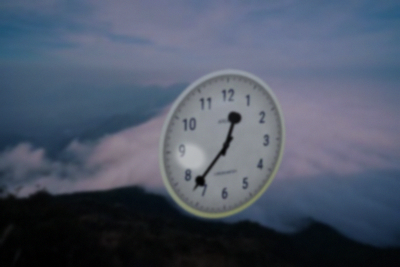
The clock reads {"hour": 12, "minute": 37}
